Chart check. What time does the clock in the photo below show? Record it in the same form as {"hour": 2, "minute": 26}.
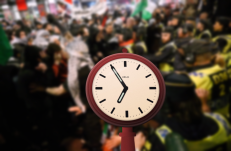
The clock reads {"hour": 6, "minute": 55}
